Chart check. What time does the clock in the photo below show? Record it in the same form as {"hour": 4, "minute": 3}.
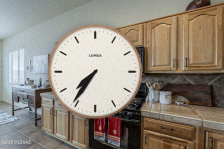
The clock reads {"hour": 7, "minute": 36}
